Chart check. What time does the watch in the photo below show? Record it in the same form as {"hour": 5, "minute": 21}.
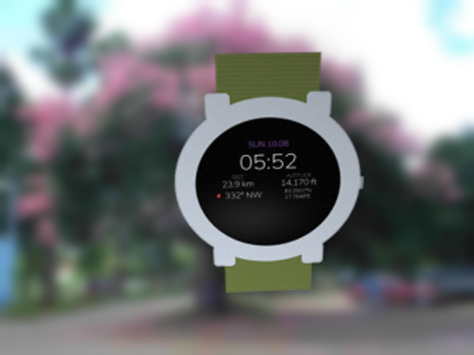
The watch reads {"hour": 5, "minute": 52}
